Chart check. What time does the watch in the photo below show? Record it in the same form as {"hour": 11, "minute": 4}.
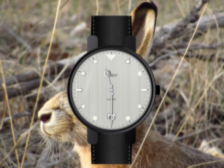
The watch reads {"hour": 11, "minute": 30}
